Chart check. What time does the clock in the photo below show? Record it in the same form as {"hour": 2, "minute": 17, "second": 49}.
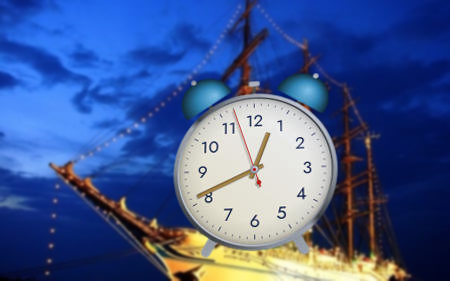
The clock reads {"hour": 12, "minute": 40, "second": 57}
